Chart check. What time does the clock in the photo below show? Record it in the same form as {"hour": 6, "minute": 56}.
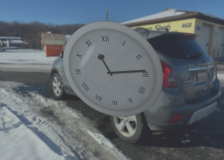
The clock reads {"hour": 11, "minute": 14}
